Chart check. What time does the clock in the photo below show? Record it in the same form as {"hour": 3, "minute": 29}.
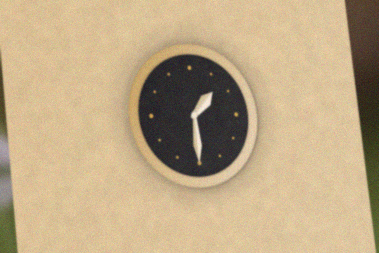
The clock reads {"hour": 1, "minute": 30}
